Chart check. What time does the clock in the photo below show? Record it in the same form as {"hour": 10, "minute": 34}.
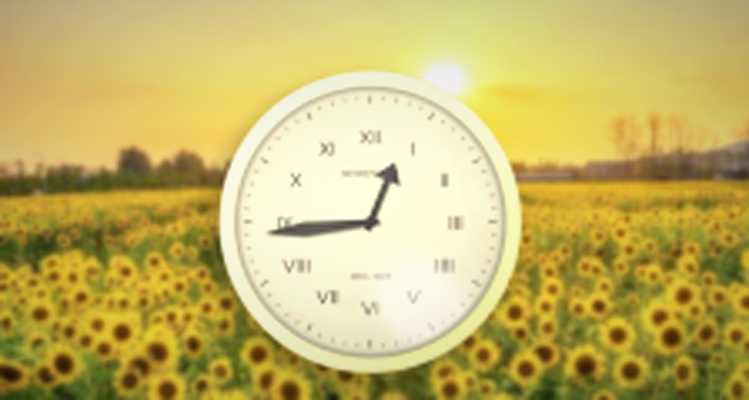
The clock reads {"hour": 12, "minute": 44}
